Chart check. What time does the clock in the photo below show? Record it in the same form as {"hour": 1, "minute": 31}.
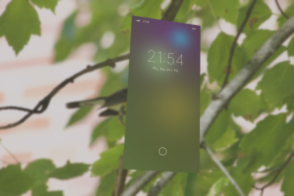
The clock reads {"hour": 21, "minute": 54}
